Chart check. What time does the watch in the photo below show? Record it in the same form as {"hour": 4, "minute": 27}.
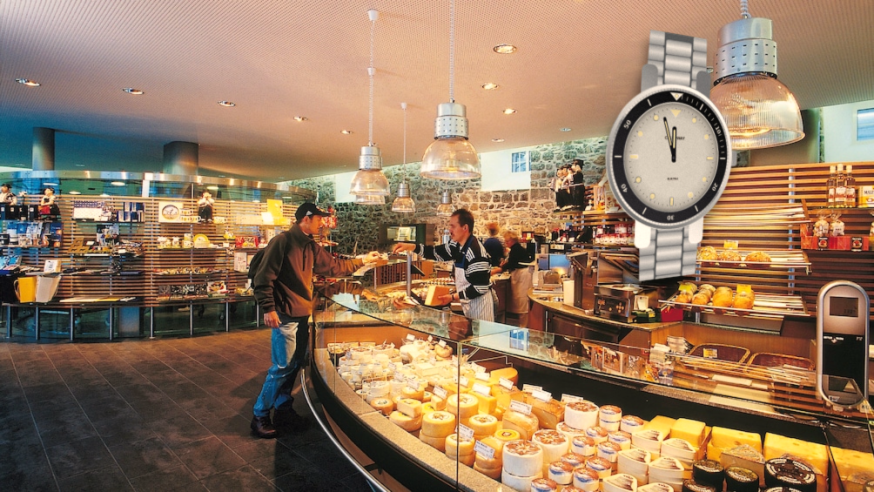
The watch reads {"hour": 11, "minute": 57}
